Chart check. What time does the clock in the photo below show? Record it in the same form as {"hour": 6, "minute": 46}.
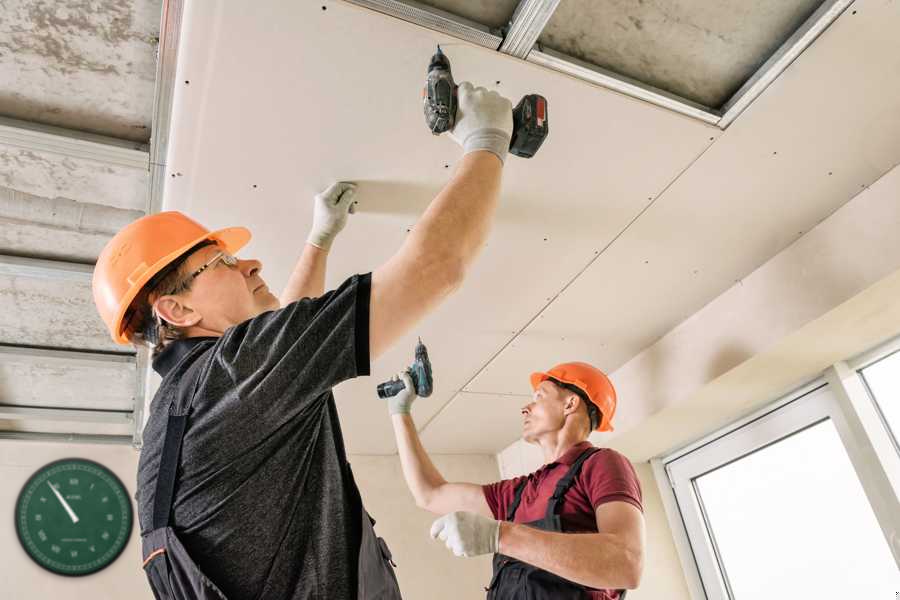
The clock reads {"hour": 10, "minute": 54}
